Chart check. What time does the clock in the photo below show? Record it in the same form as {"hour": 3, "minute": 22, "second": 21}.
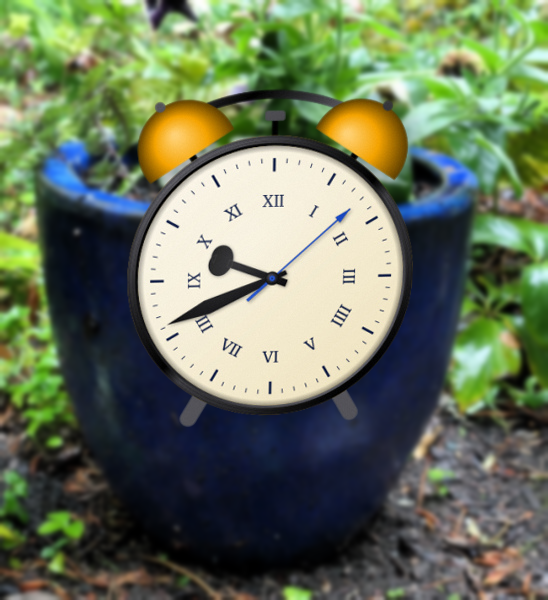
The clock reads {"hour": 9, "minute": 41, "second": 8}
